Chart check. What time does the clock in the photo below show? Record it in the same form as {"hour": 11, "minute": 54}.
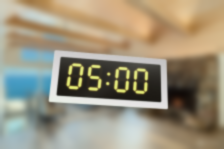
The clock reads {"hour": 5, "minute": 0}
